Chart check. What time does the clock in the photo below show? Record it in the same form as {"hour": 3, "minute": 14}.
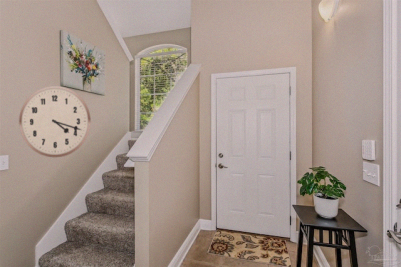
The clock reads {"hour": 4, "minute": 18}
